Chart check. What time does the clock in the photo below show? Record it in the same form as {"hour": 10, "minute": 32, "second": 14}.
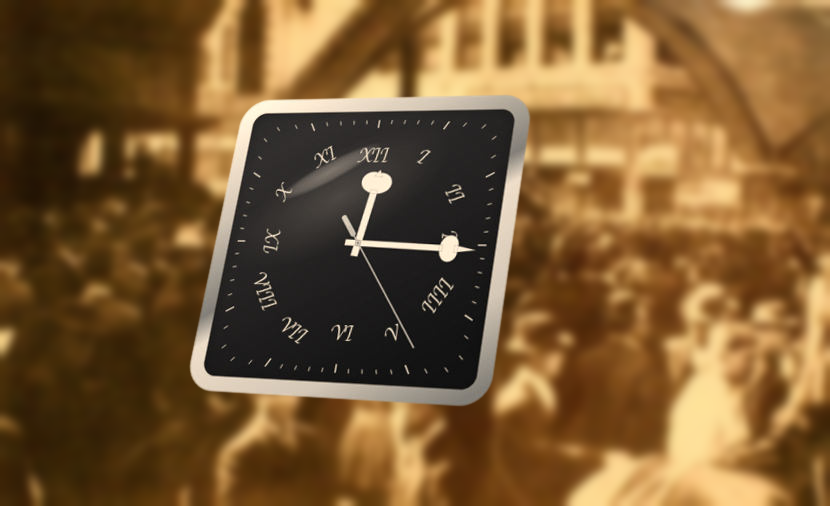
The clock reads {"hour": 12, "minute": 15, "second": 24}
